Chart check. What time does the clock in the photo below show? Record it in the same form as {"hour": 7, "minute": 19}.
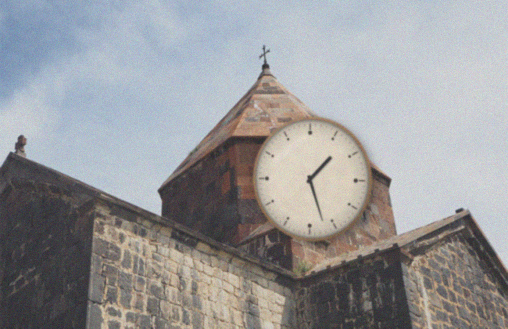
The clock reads {"hour": 1, "minute": 27}
